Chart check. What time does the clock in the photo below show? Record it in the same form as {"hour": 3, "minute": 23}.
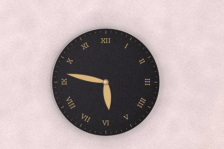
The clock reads {"hour": 5, "minute": 47}
